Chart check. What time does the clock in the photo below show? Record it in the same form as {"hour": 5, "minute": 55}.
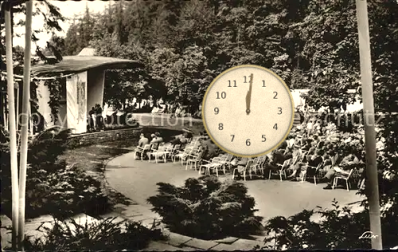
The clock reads {"hour": 12, "minute": 1}
